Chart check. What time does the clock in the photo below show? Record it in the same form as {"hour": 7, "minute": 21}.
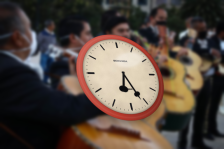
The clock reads {"hour": 6, "minute": 26}
